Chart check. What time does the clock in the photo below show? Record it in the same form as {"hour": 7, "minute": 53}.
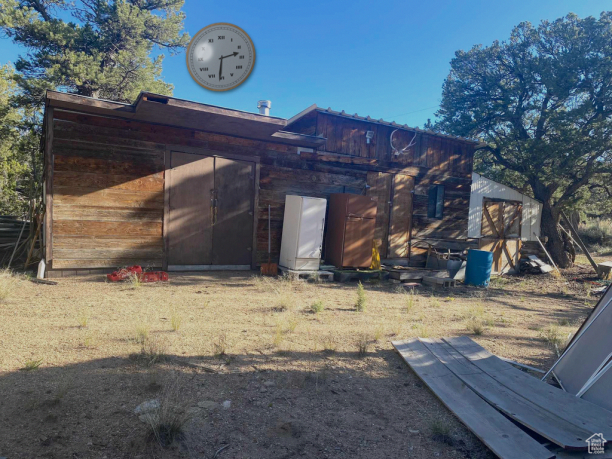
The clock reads {"hour": 2, "minute": 31}
